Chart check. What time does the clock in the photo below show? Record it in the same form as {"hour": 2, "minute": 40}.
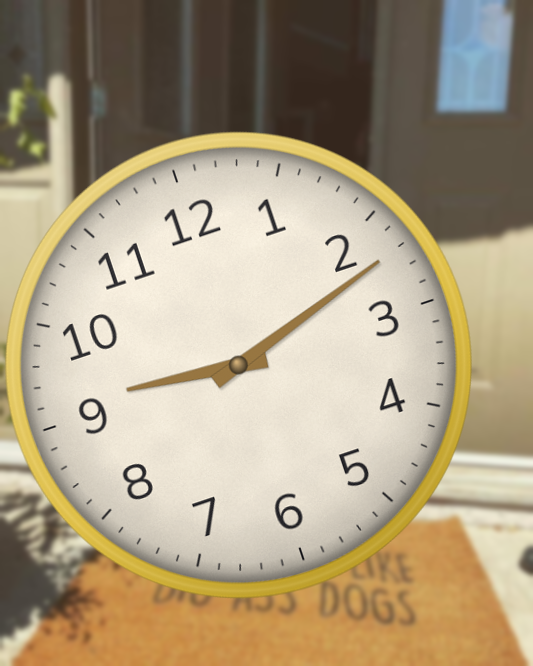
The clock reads {"hour": 9, "minute": 12}
